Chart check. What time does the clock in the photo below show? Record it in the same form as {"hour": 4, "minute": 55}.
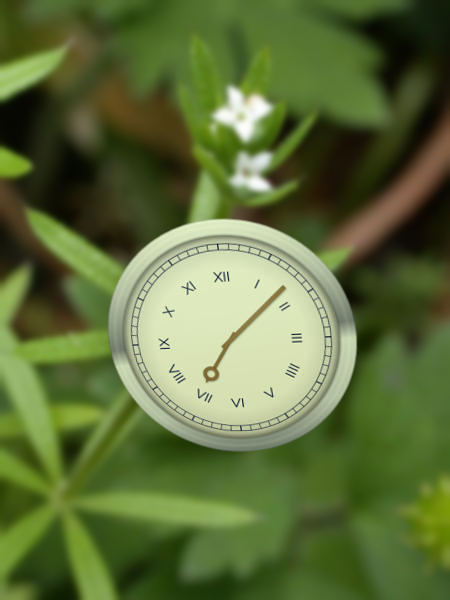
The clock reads {"hour": 7, "minute": 8}
